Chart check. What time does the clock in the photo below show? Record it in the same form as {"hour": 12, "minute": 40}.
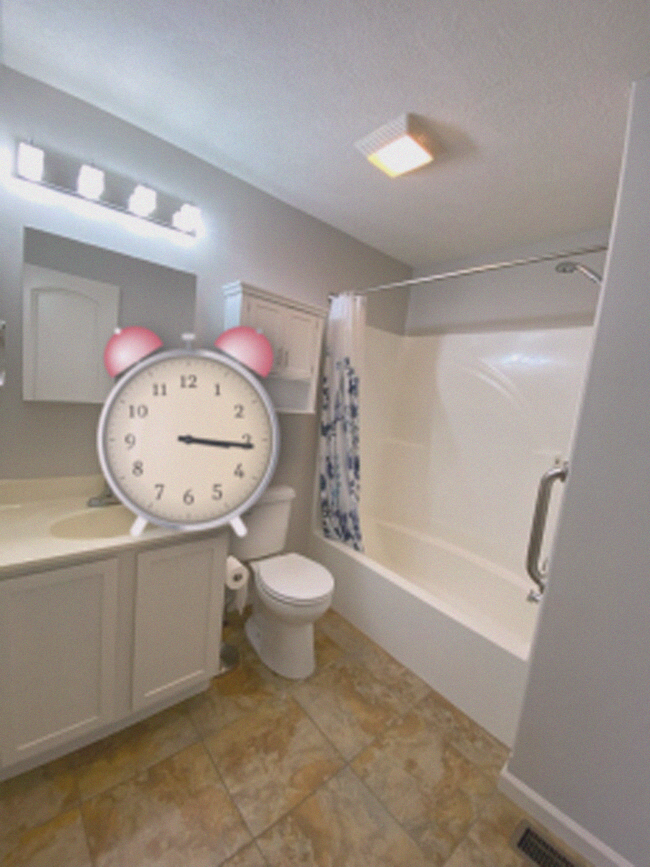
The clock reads {"hour": 3, "minute": 16}
